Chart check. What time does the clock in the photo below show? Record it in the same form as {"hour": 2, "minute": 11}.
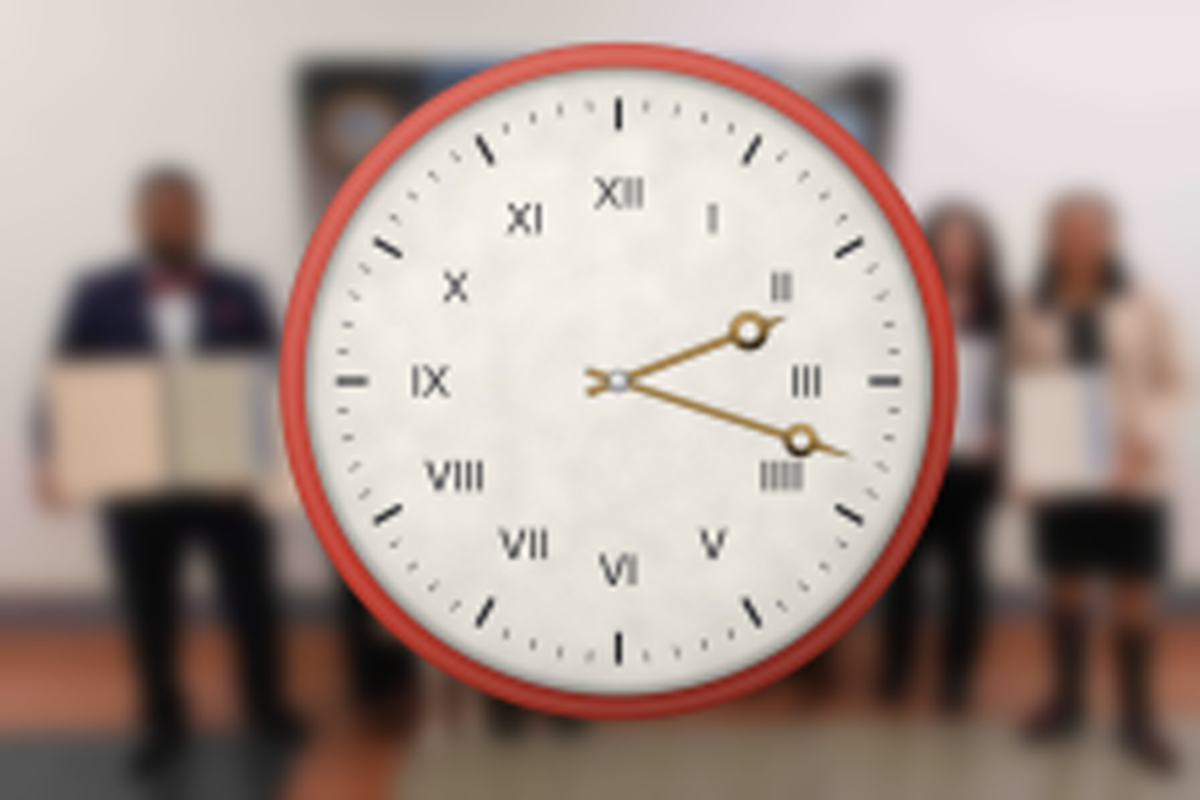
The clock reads {"hour": 2, "minute": 18}
